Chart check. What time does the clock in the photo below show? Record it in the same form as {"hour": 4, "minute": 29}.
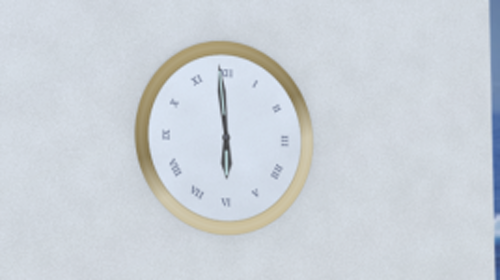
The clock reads {"hour": 5, "minute": 59}
